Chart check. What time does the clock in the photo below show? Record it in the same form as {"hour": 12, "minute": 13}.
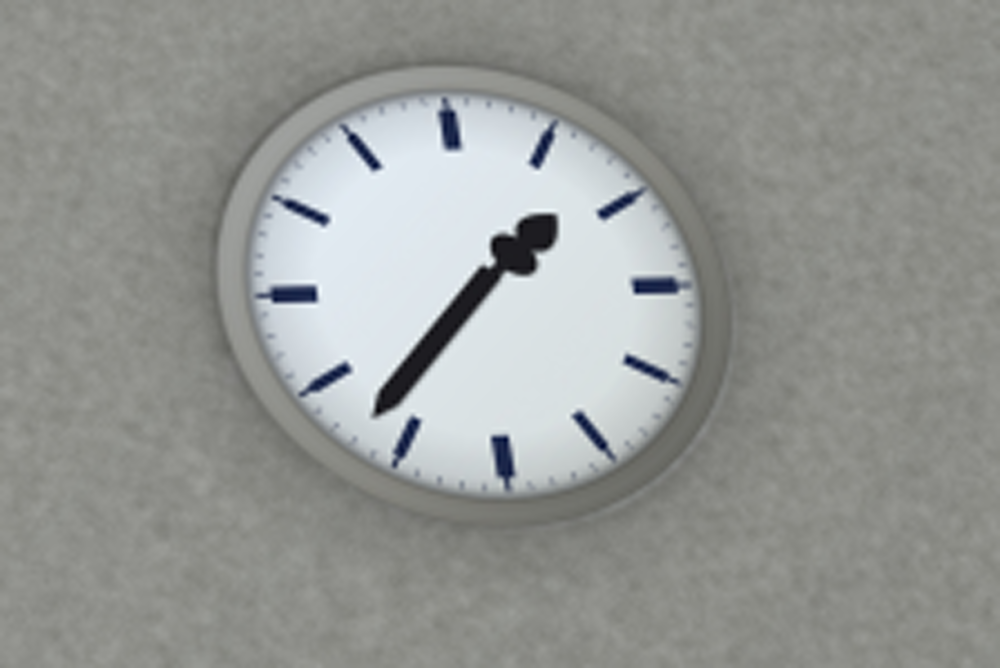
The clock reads {"hour": 1, "minute": 37}
